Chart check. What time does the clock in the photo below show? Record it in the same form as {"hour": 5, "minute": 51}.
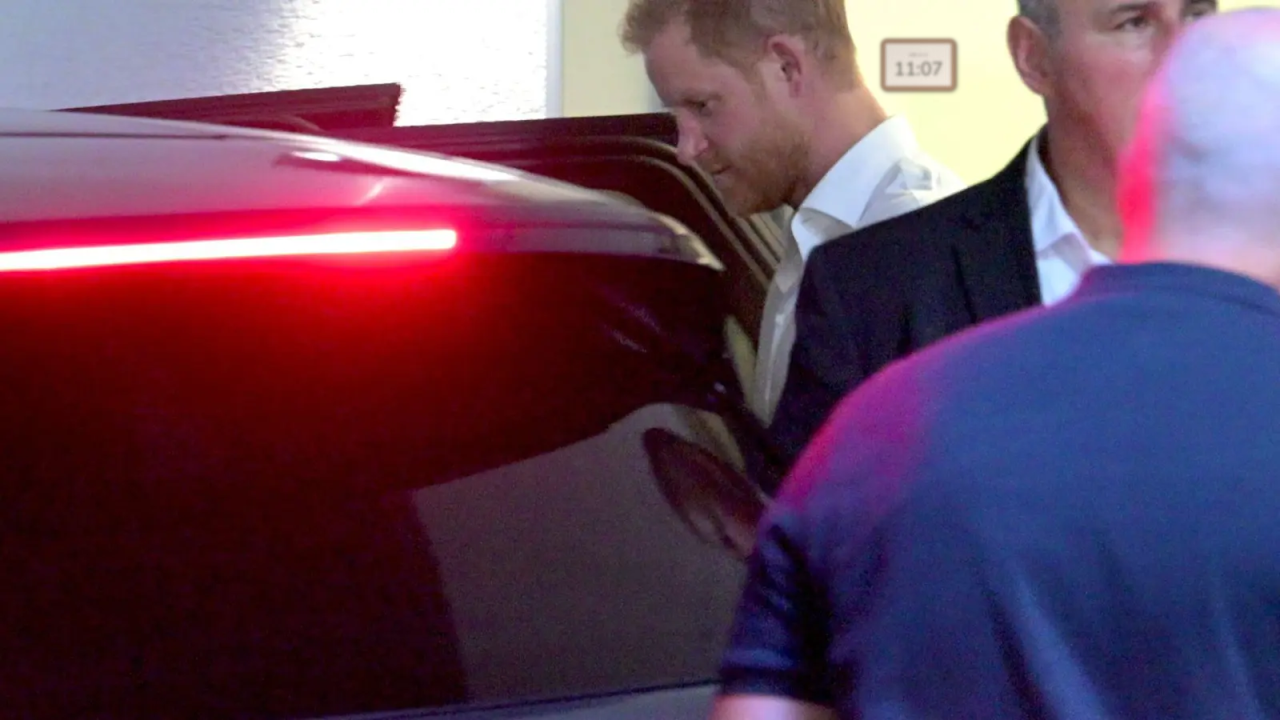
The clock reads {"hour": 11, "minute": 7}
